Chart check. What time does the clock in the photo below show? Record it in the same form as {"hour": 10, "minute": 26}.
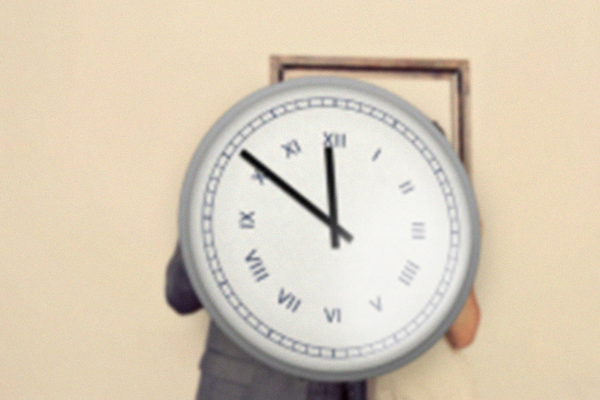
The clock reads {"hour": 11, "minute": 51}
